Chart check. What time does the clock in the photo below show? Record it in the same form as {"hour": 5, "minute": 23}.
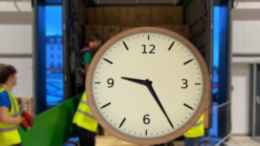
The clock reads {"hour": 9, "minute": 25}
